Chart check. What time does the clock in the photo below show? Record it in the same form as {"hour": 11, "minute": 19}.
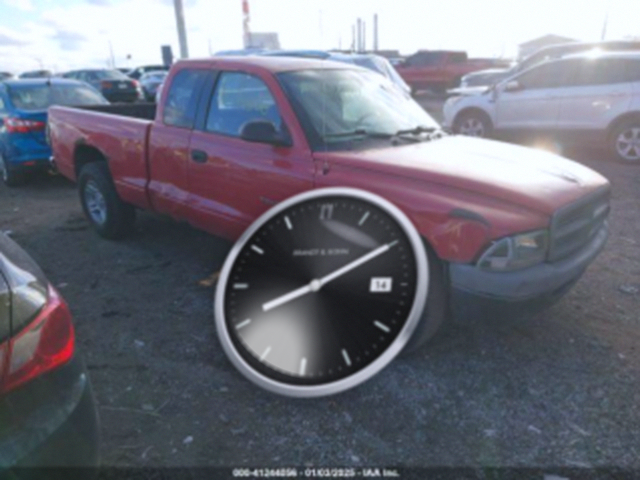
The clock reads {"hour": 8, "minute": 10}
